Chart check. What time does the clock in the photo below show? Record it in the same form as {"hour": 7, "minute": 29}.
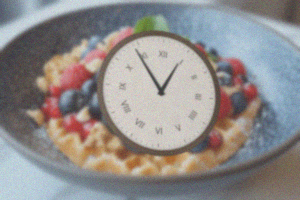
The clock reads {"hour": 12, "minute": 54}
